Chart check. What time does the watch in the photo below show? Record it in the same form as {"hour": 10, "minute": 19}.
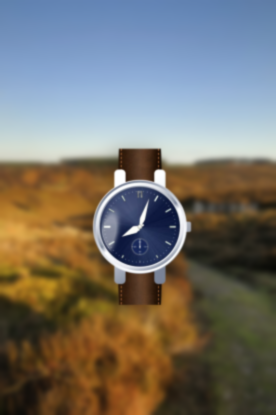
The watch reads {"hour": 8, "minute": 3}
